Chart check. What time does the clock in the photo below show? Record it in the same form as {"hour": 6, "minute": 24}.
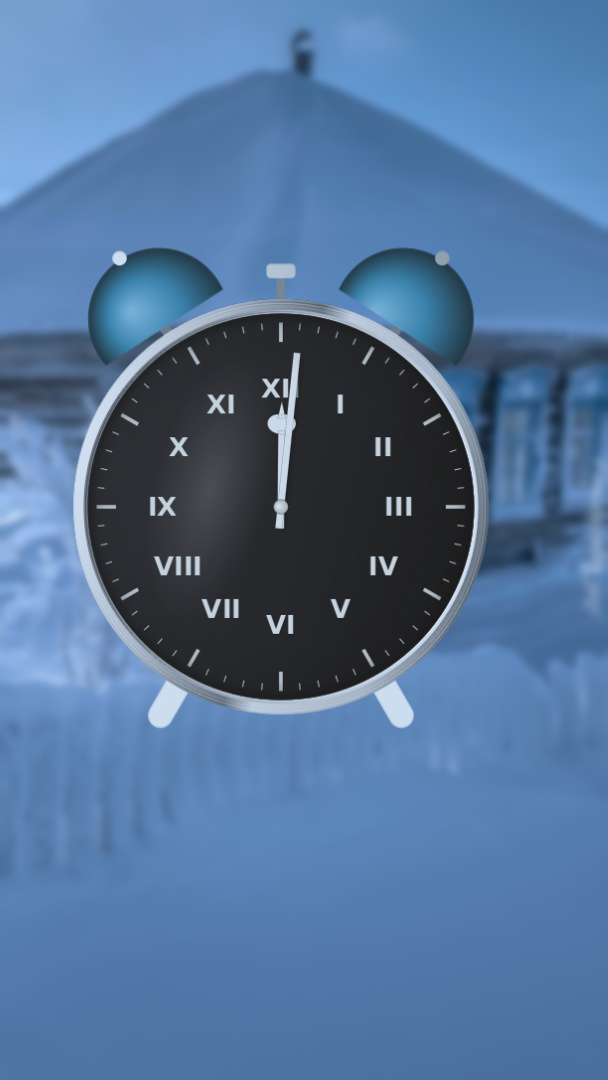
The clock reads {"hour": 12, "minute": 1}
